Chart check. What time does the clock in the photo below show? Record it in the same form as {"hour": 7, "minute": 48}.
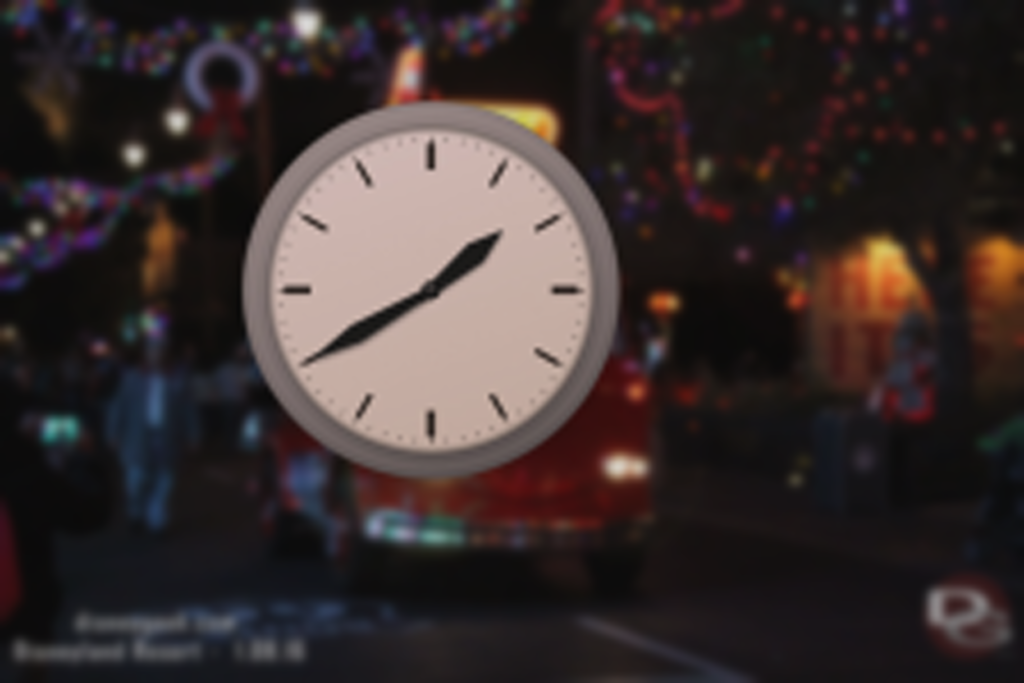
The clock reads {"hour": 1, "minute": 40}
